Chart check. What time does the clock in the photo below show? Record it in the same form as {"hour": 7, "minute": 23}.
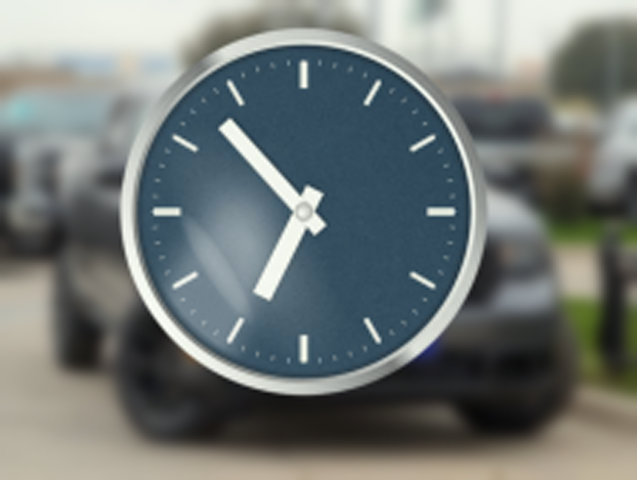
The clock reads {"hour": 6, "minute": 53}
